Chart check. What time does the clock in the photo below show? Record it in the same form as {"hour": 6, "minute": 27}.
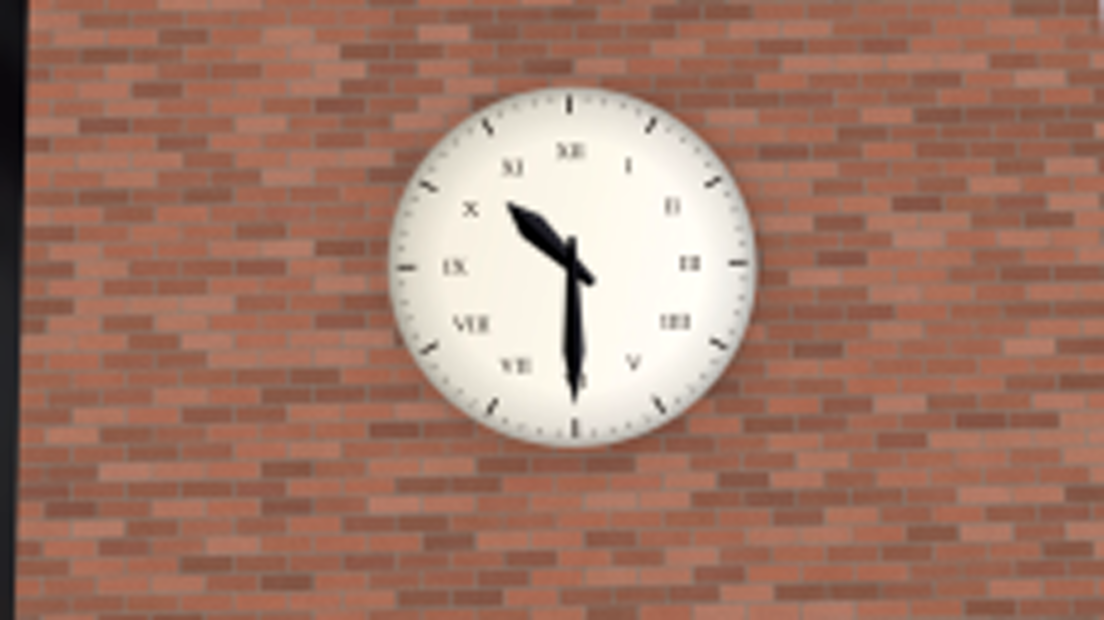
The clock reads {"hour": 10, "minute": 30}
